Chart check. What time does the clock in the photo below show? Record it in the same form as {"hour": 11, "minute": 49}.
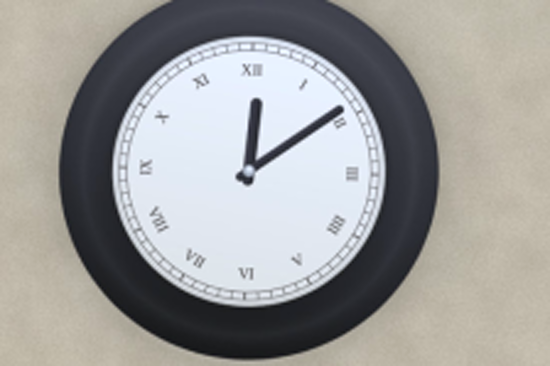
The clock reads {"hour": 12, "minute": 9}
